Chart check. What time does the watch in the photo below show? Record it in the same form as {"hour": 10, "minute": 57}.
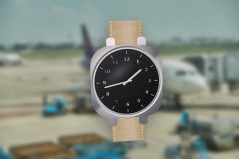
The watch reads {"hour": 1, "minute": 43}
